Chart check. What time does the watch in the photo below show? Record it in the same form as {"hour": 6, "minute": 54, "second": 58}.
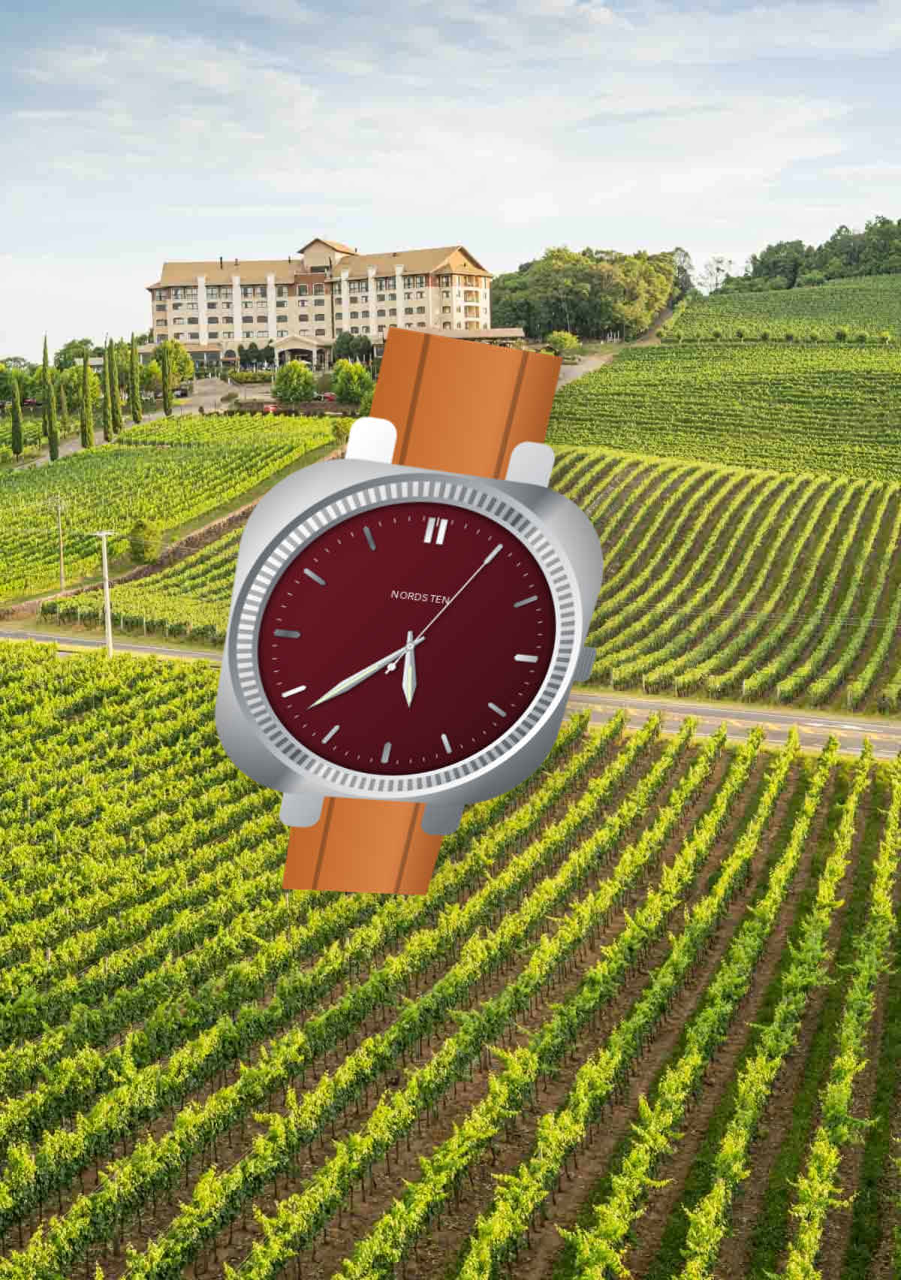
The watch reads {"hour": 5, "minute": 38, "second": 5}
